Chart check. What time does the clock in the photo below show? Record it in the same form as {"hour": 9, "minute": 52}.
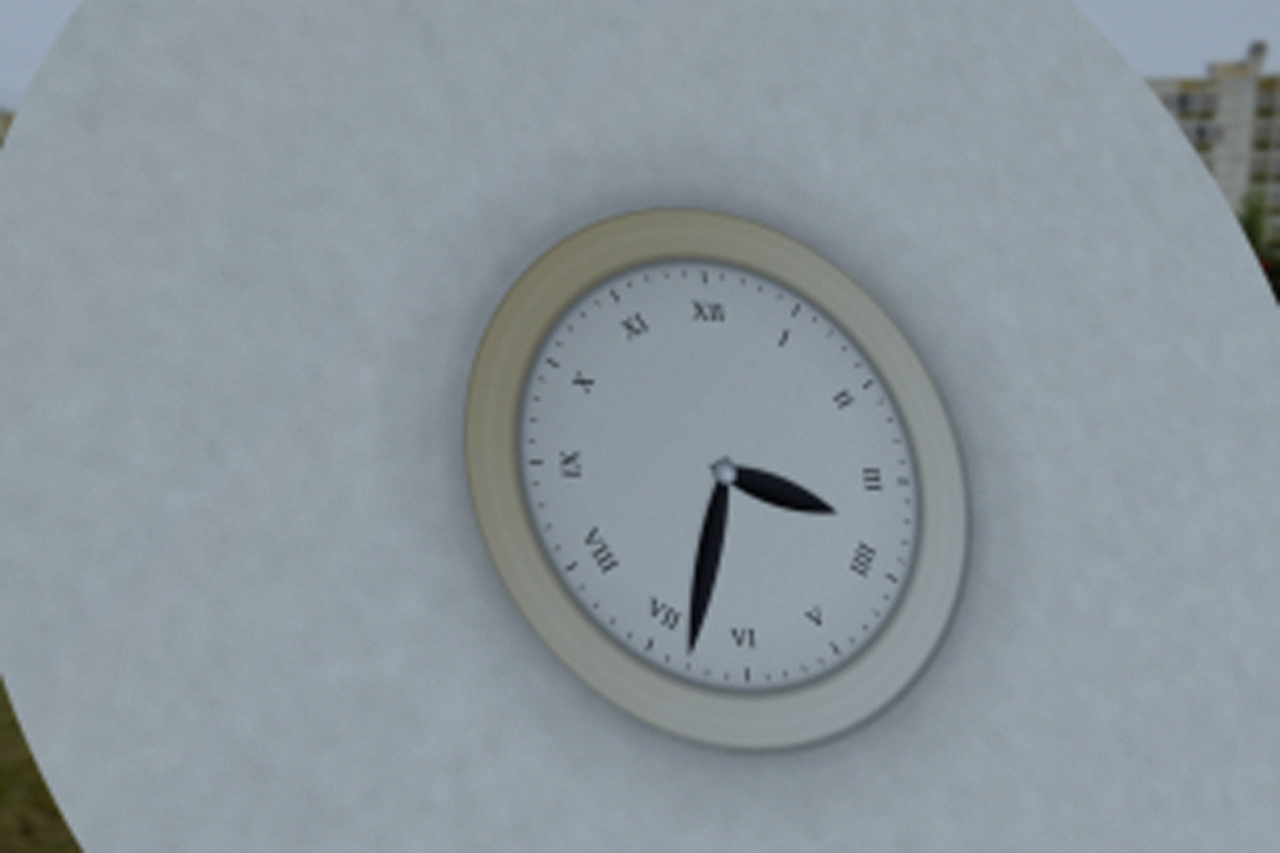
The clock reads {"hour": 3, "minute": 33}
